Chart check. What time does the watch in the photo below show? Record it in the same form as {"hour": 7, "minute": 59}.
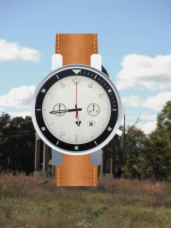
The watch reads {"hour": 5, "minute": 44}
